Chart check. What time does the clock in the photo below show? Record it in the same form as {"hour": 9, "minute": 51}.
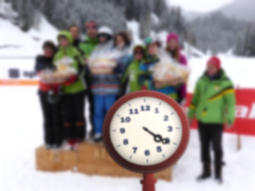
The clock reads {"hour": 4, "minute": 21}
